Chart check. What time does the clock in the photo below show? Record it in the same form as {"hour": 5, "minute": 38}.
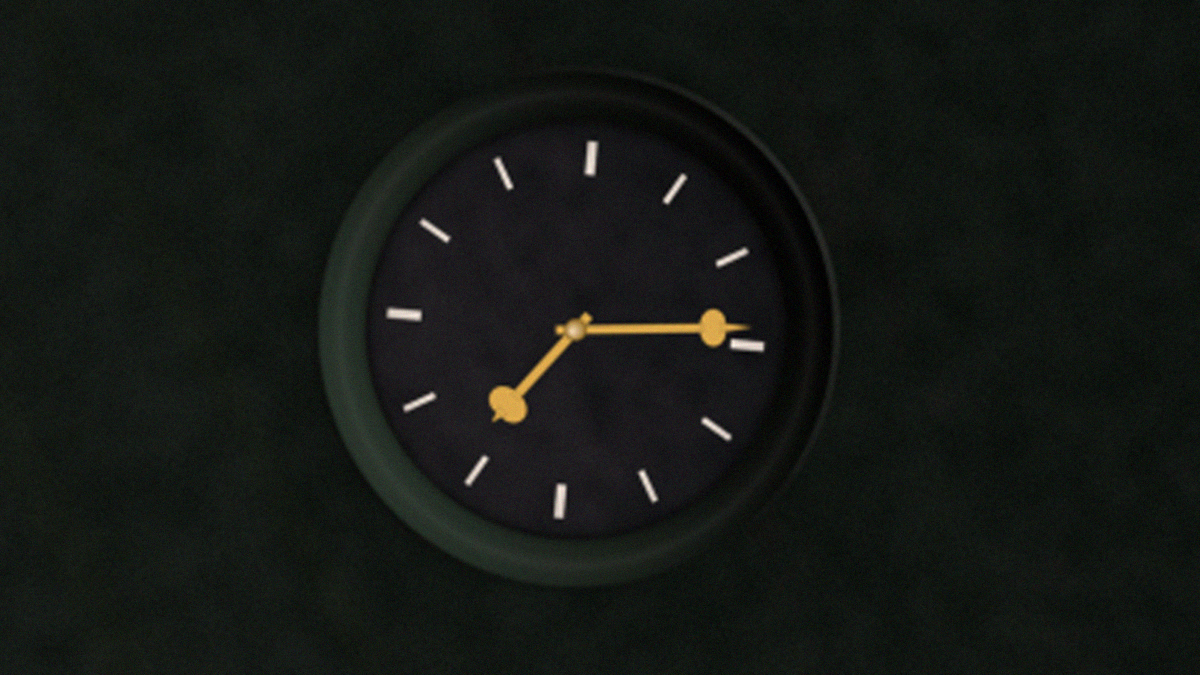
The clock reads {"hour": 7, "minute": 14}
